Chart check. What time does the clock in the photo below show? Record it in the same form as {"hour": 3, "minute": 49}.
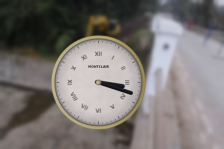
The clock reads {"hour": 3, "minute": 18}
